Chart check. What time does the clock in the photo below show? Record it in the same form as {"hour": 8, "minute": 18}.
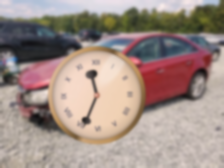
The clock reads {"hour": 11, "minute": 34}
